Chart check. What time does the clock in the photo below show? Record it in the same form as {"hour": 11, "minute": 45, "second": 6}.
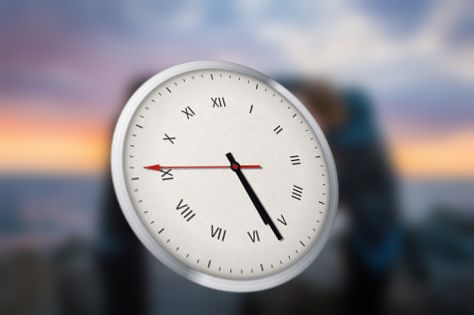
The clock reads {"hour": 5, "minute": 26, "second": 46}
